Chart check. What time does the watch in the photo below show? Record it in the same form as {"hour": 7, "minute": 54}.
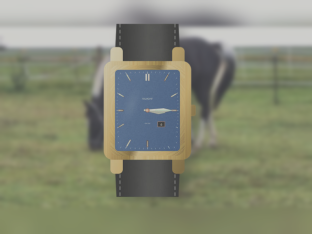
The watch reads {"hour": 3, "minute": 15}
